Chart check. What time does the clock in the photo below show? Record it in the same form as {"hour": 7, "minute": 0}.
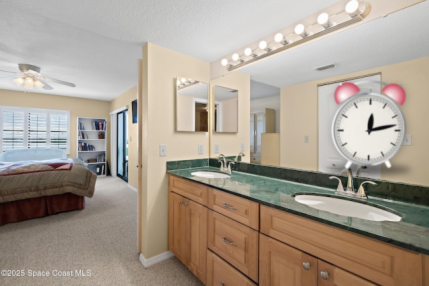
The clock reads {"hour": 12, "minute": 13}
